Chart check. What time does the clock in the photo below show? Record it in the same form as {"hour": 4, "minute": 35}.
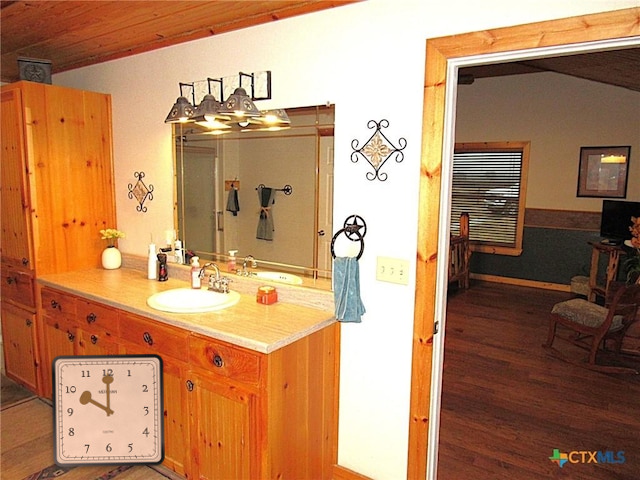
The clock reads {"hour": 10, "minute": 0}
